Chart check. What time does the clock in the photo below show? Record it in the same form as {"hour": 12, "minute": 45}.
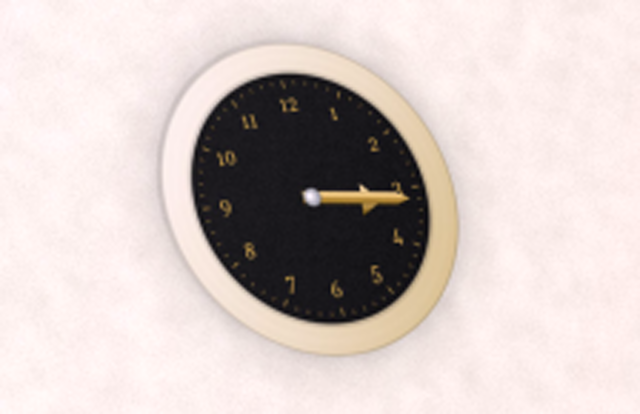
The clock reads {"hour": 3, "minute": 16}
